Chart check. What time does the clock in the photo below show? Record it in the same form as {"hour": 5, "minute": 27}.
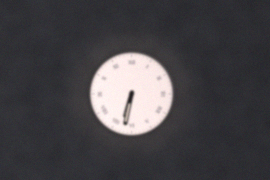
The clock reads {"hour": 6, "minute": 32}
